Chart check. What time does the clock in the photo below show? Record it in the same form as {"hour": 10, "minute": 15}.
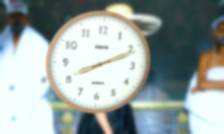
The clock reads {"hour": 8, "minute": 11}
